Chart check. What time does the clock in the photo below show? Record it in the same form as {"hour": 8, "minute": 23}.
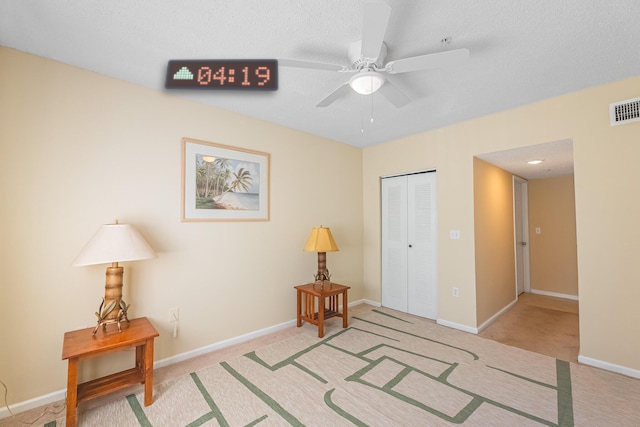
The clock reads {"hour": 4, "minute": 19}
